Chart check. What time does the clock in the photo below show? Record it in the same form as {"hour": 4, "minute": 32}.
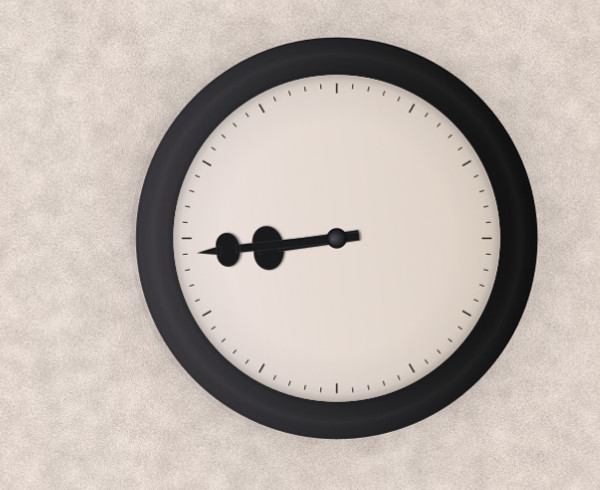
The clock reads {"hour": 8, "minute": 44}
